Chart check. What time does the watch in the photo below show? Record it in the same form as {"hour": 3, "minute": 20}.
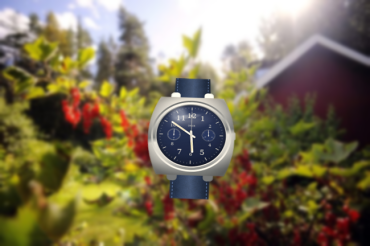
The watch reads {"hour": 5, "minute": 51}
